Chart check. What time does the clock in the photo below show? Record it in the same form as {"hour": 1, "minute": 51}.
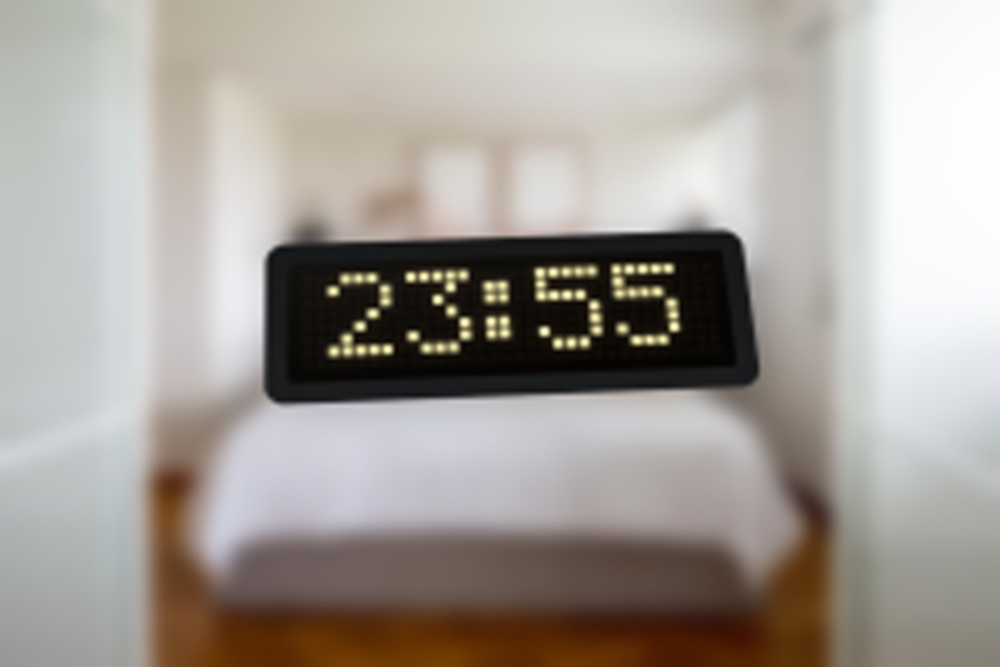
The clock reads {"hour": 23, "minute": 55}
